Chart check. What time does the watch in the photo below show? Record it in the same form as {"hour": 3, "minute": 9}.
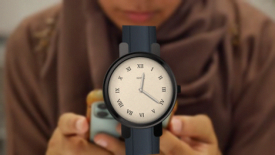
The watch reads {"hour": 12, "minute": 21}
